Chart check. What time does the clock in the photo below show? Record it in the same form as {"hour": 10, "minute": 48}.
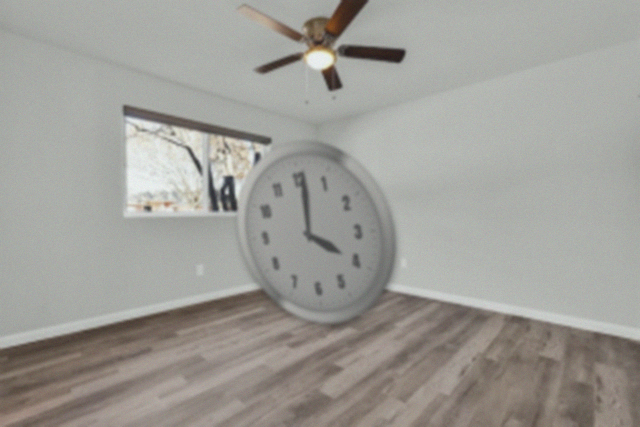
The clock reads {"hour": 4, "minute": 1}
